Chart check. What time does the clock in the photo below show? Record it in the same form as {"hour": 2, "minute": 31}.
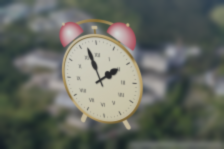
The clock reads {"hour": 1, "minute": 57}
